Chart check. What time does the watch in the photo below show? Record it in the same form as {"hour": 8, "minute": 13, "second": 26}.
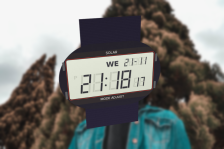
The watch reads {"hour": 21, "minute": 18, "second": 17}
